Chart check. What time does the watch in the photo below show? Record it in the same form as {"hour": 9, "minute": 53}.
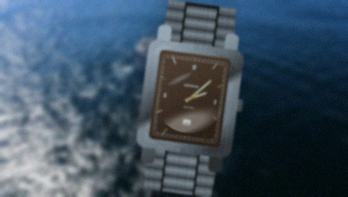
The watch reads {"hour": 2, "minute": 7}
